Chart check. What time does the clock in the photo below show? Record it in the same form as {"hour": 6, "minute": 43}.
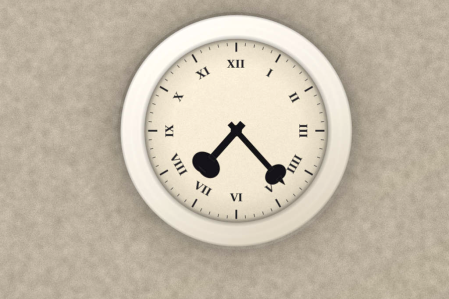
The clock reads {"hour": 7, "minute": 23}
